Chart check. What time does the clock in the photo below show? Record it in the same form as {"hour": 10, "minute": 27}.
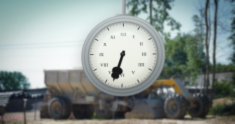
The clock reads {"hour": 6, "minute": 33}
